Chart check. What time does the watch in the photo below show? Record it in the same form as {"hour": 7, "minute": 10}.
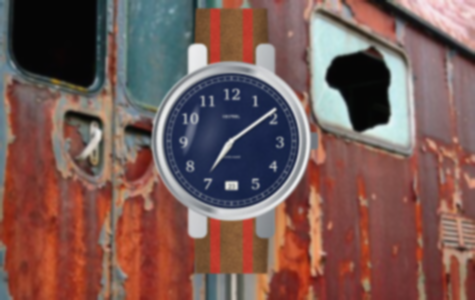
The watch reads {"hour": 7, "minute": 9}
